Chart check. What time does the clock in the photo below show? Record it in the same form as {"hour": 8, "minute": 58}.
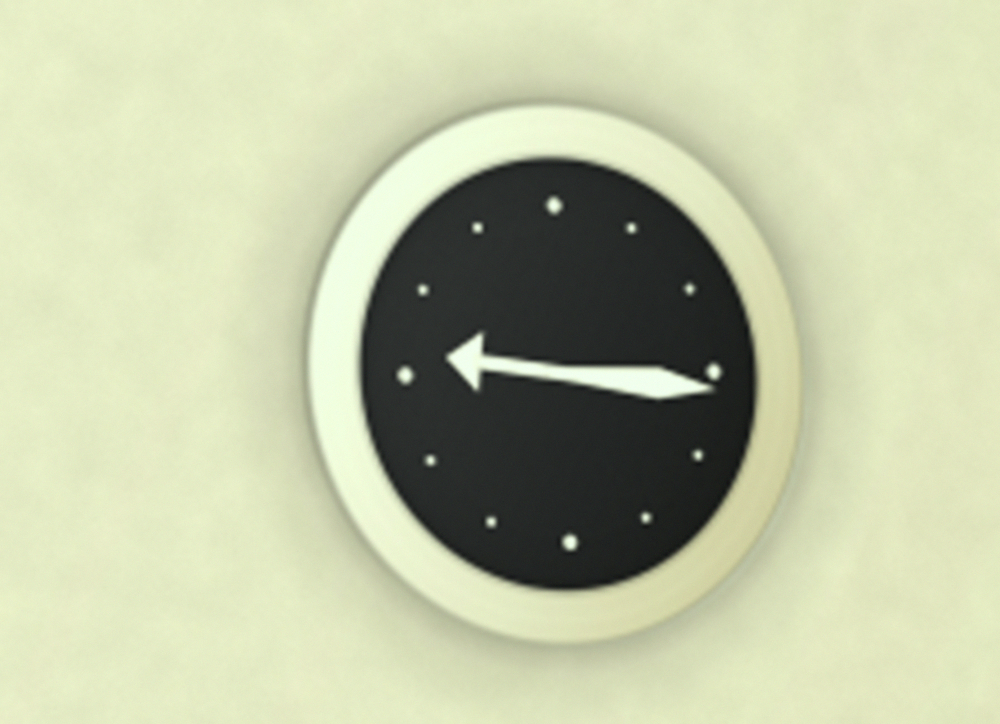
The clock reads {"hour": 9, "minute": 16}
